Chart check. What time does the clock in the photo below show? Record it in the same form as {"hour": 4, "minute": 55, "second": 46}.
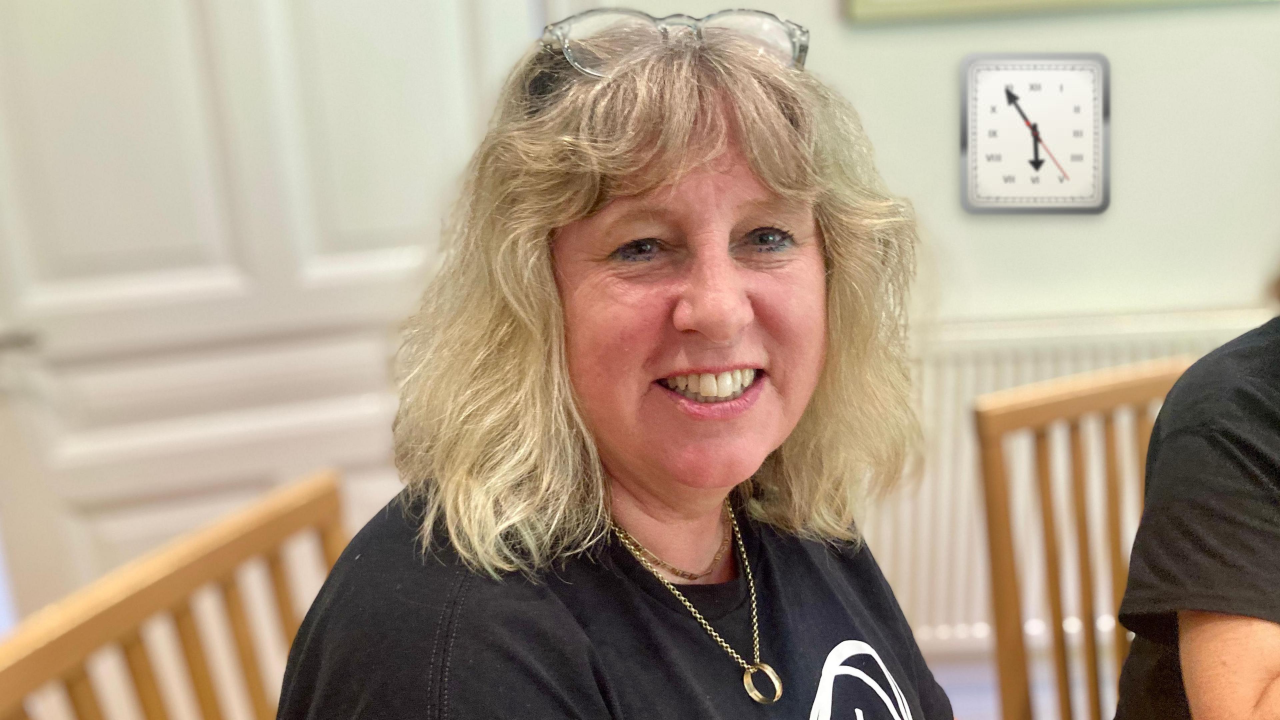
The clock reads {"hour": 5, "minute": 54, "second": 24}
